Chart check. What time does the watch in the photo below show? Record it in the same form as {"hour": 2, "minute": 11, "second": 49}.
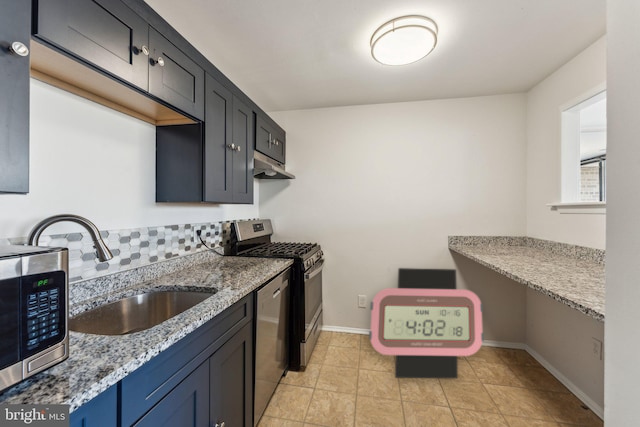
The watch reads {"hour": 4, "minute": 2, "second": 18}
